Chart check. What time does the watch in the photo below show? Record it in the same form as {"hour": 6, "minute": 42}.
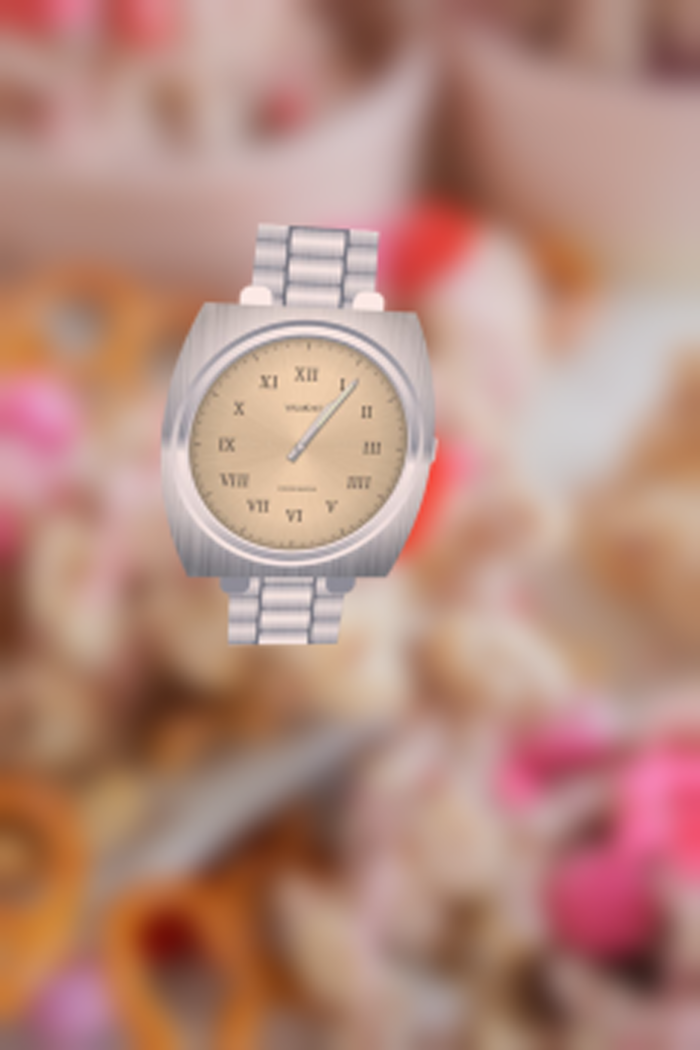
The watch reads {"hour": 1, "minute": 6}
